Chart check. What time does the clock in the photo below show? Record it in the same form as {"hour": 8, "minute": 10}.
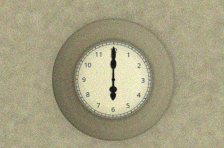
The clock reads {"hour": 6, "minute": 0}
